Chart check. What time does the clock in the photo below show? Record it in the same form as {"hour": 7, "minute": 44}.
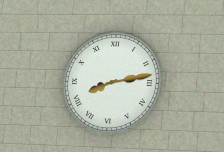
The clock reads {"hour": 8, "minute": 13}
